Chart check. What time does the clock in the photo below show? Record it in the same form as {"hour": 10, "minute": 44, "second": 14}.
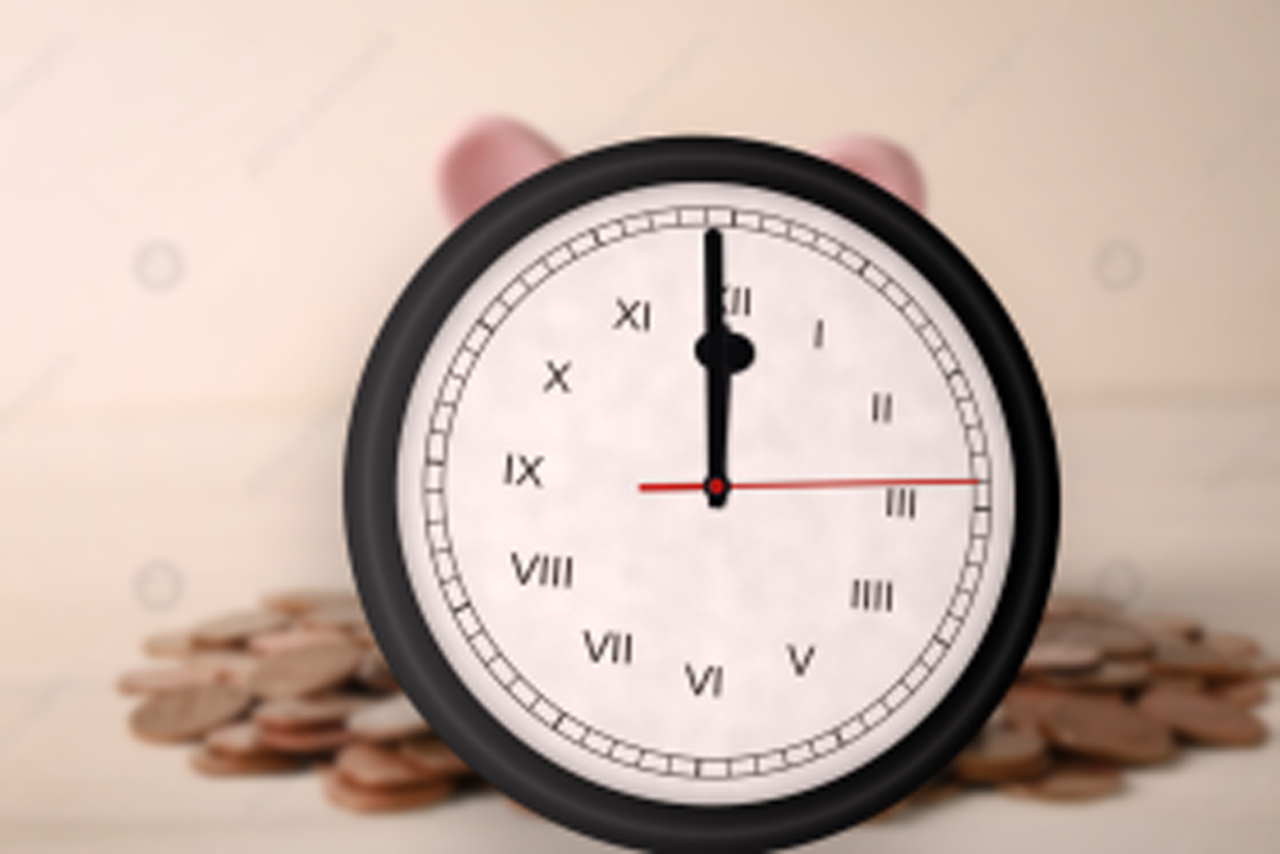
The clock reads {"hour": 11, "minute": 59, "second": 14}
